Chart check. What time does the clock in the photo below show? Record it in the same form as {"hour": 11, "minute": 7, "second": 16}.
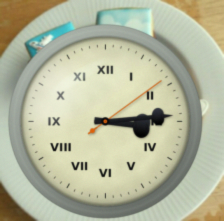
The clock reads {"hour": 3, "minute": 14, "second": 9}
